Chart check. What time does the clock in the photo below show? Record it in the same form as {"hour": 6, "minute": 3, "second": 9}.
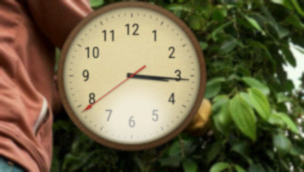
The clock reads {"hour": 3, "minute": 15, "second": 39}
